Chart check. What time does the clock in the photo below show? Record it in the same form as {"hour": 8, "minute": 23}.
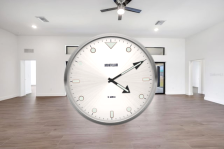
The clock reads {"hour": 4, "minute": 10}
